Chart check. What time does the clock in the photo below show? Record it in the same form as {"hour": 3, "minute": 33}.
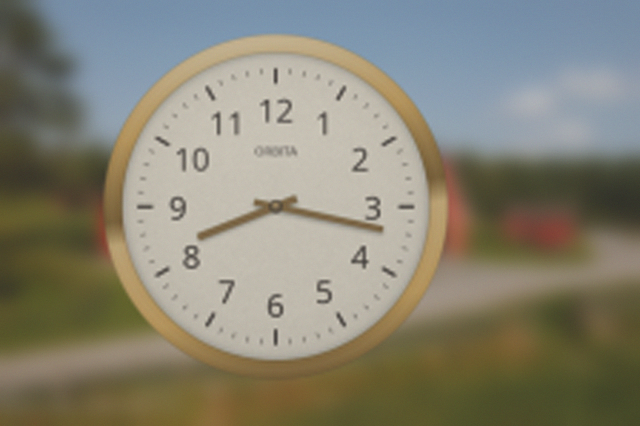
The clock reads {"hour": 8, "minute": 17}
